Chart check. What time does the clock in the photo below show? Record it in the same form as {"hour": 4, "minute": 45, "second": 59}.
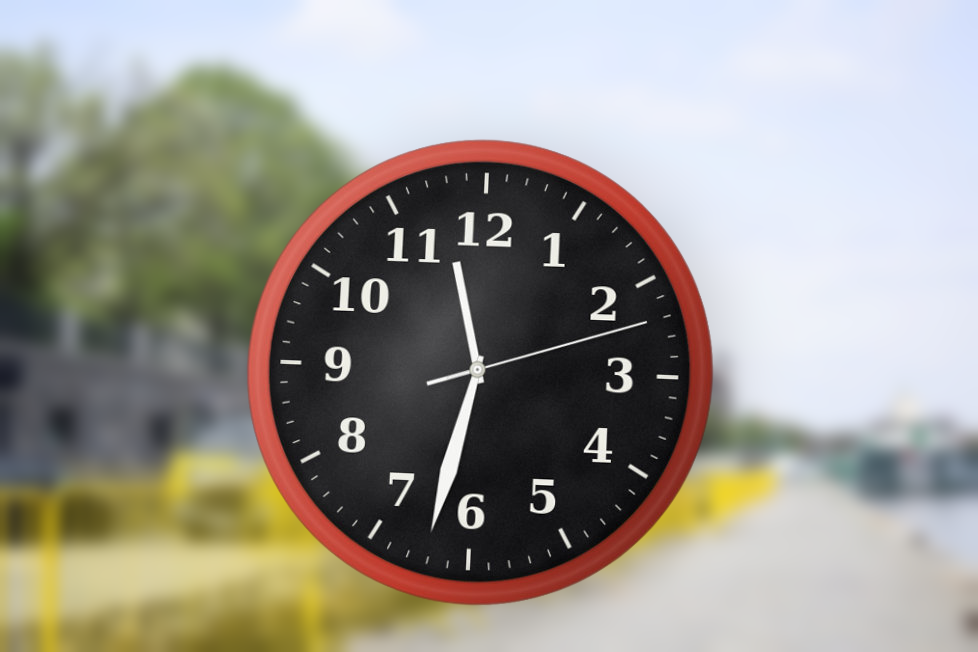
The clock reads {"hour": 11, "minute": 32, "second": 12}
